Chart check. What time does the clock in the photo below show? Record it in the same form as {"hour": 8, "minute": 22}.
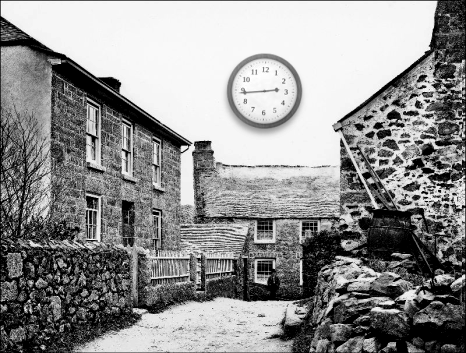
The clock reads {"hour": 2, "minute": 44}
